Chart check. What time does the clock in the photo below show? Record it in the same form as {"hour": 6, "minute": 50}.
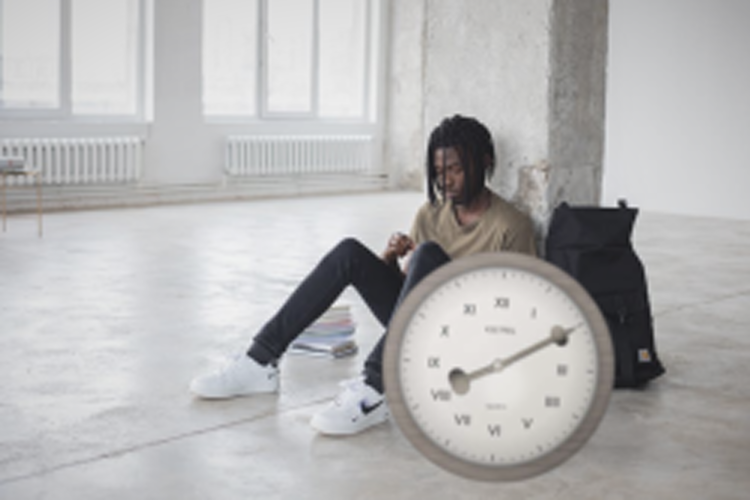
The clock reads {"hour": 8, "minute": 10}
